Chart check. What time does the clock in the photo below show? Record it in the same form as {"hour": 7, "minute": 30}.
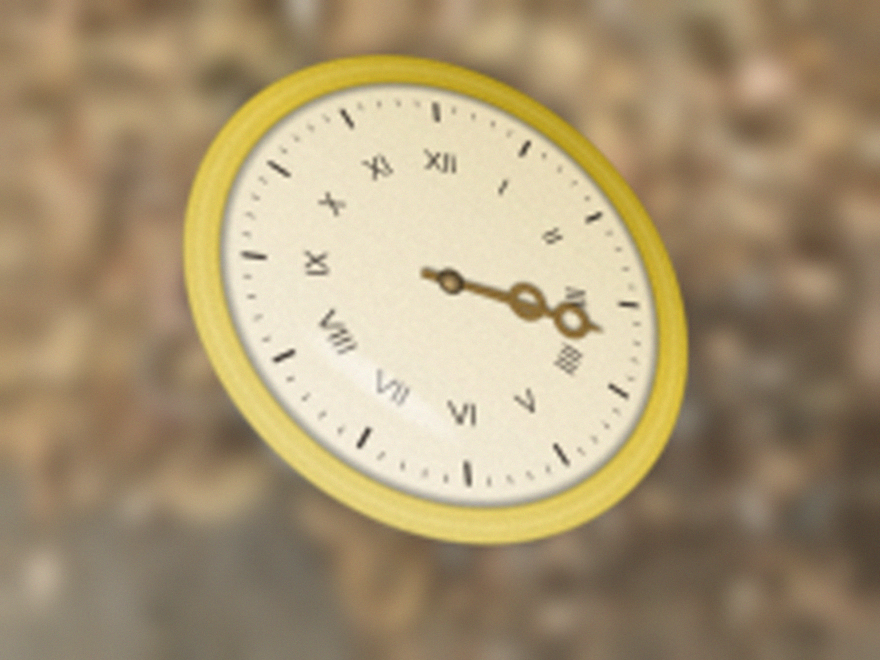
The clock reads {"hour": 3, "minute": 17}
